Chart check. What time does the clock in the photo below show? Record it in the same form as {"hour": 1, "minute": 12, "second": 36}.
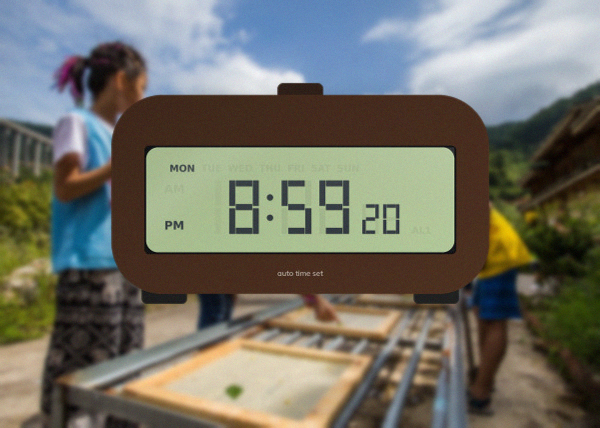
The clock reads {"hour": 8, "minute": 59, "second": 20}
